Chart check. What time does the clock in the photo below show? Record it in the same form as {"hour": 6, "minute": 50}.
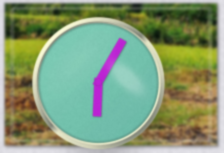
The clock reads {"hour": 6, "minute": 5}
